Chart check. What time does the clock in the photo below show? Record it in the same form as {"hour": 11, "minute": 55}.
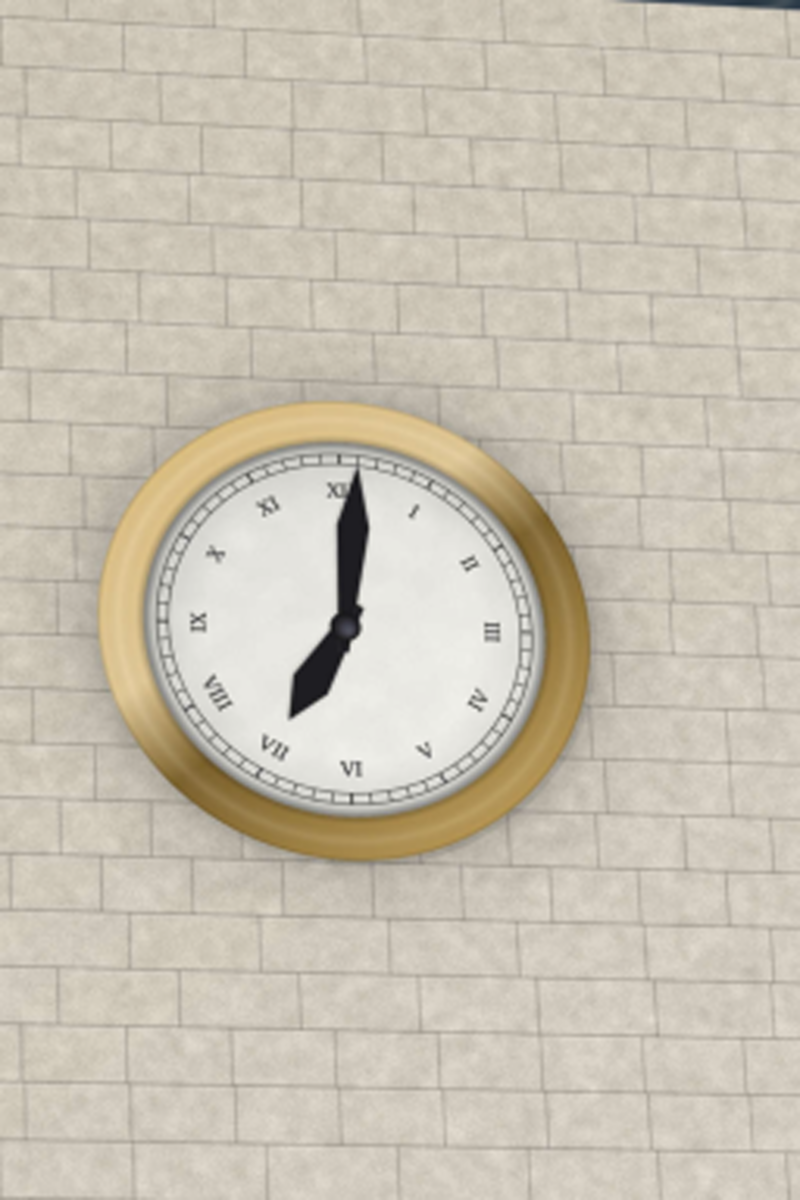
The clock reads {"hour": 7, "minute": 1}
